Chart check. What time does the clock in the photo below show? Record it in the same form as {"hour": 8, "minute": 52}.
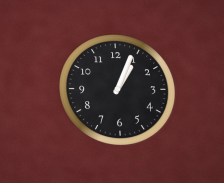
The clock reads {"hour": 1, "minute": 4}
